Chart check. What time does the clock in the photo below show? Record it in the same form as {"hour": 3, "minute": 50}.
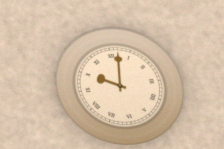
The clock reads {"hour": 10, "minute": 2}
